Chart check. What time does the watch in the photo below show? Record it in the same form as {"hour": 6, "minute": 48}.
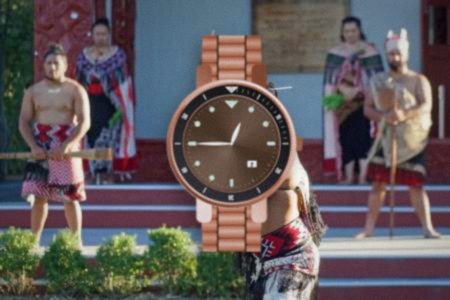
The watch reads {"hour": 12, "minute": 45}
